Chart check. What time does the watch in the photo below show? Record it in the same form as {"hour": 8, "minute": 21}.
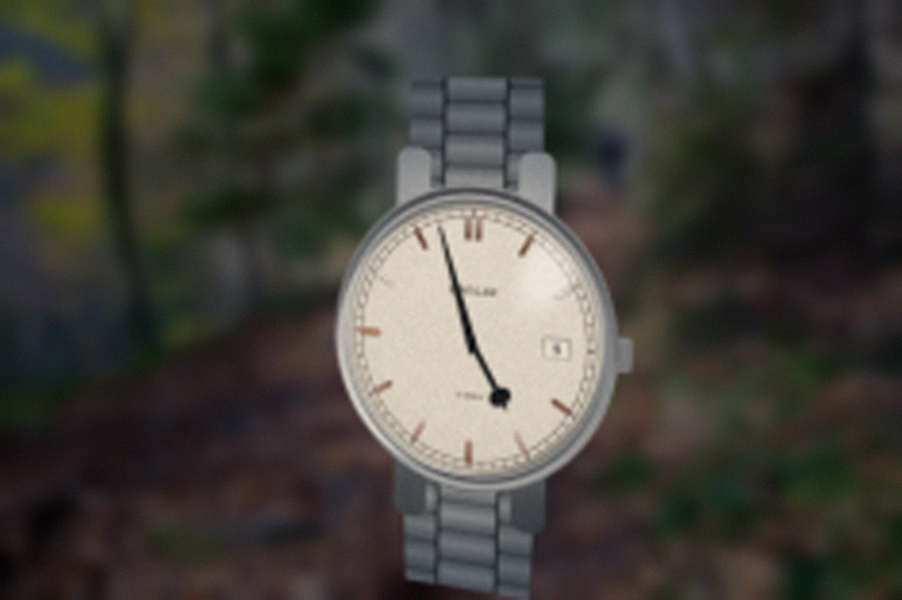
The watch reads {"hour": 4, "minute": 57}
